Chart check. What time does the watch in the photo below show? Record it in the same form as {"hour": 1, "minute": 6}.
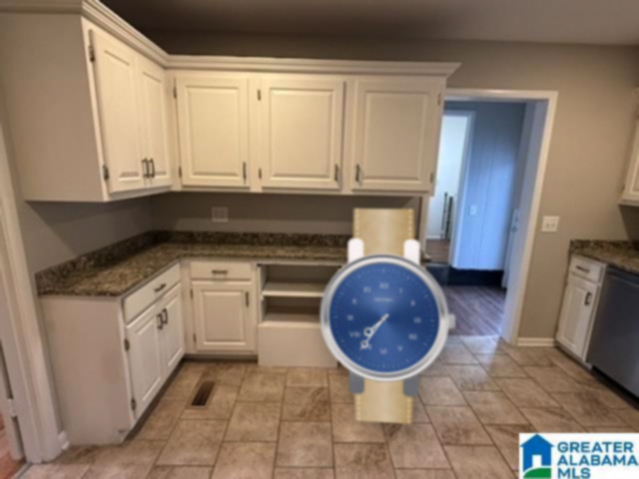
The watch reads {"hour": 7, "minute": 36}
